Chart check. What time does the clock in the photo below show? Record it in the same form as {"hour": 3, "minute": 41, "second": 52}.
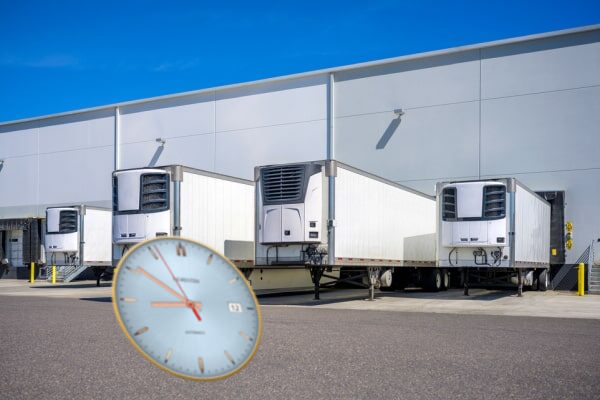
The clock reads {"hour": 8, "minute": 50, "second": 56}
